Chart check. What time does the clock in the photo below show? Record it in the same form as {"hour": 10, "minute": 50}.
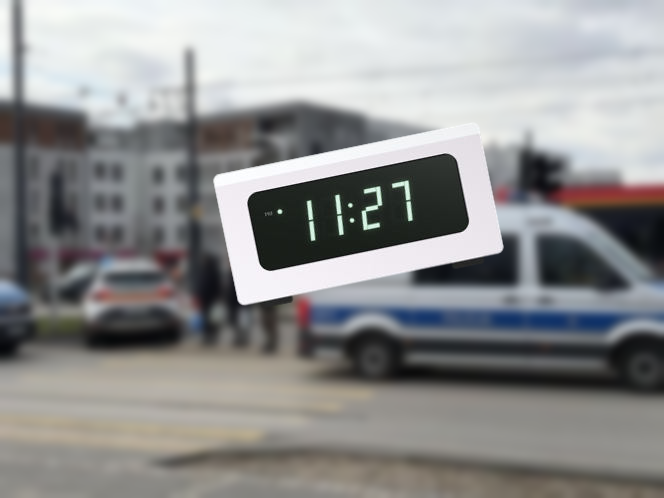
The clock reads {"hour": 11, "minute": 27}
